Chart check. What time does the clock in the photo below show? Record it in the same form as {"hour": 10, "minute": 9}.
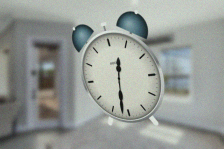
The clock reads {"hour": 12, "minute": 32}
